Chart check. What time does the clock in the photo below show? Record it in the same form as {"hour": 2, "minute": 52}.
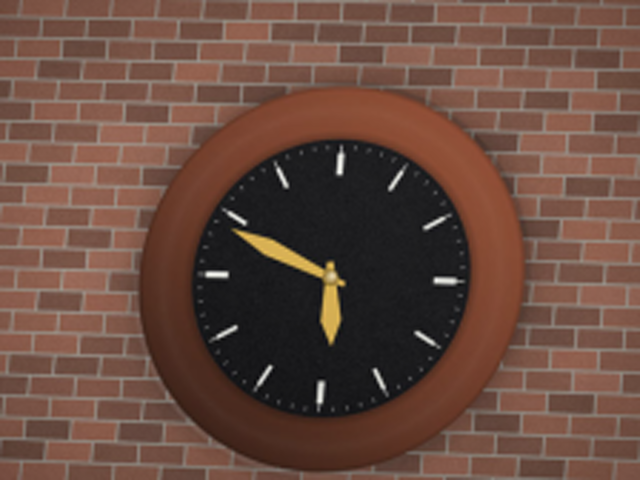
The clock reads {"hour": 5, "minute": 49}
